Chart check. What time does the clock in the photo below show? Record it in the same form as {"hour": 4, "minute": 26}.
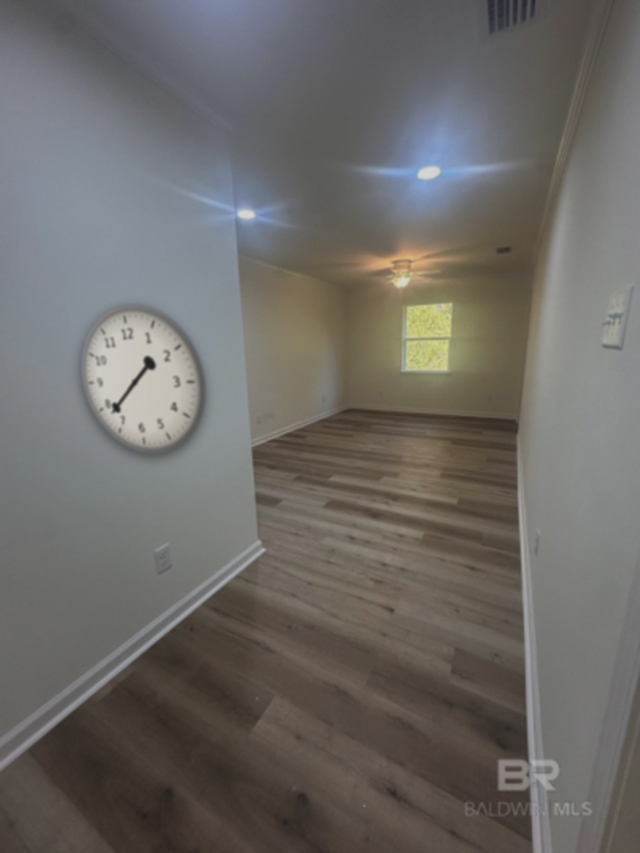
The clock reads {"hour": 1, "minute": 38}
